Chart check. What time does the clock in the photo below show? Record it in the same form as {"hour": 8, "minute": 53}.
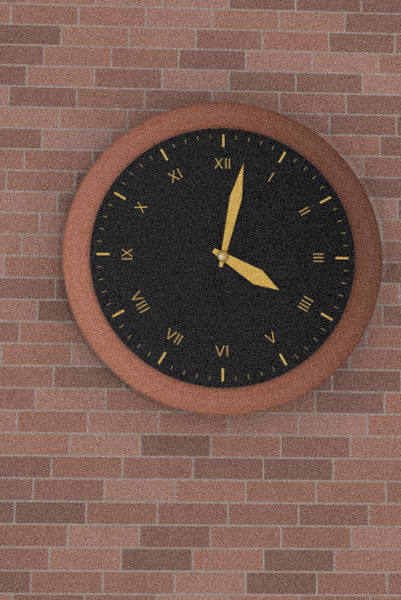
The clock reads {"hour": 4, "minute": 2}
